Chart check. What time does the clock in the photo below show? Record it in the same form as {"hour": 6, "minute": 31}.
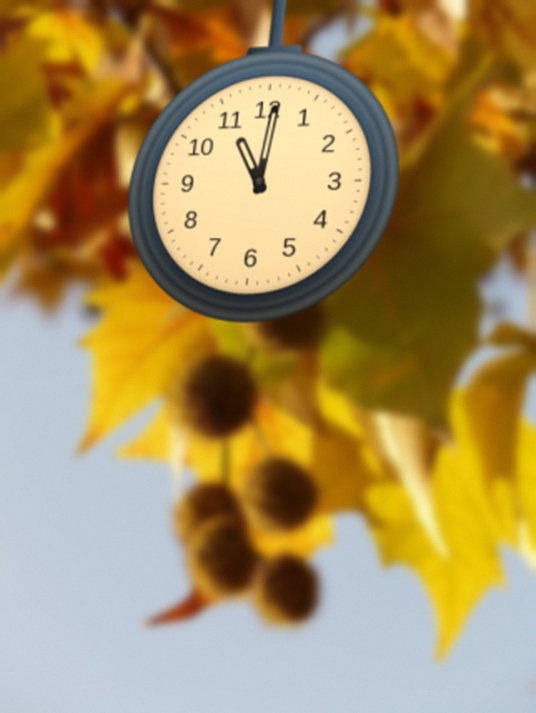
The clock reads {"hour": 11, "minute": 1}
